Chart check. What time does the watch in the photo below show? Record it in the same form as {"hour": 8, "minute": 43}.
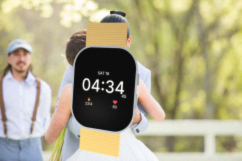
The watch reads {"hour": 4, "minute": 34}
